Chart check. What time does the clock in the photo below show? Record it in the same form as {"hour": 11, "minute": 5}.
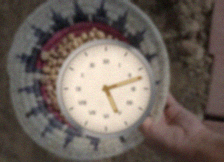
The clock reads {"hour": 5, "minute": 12}
